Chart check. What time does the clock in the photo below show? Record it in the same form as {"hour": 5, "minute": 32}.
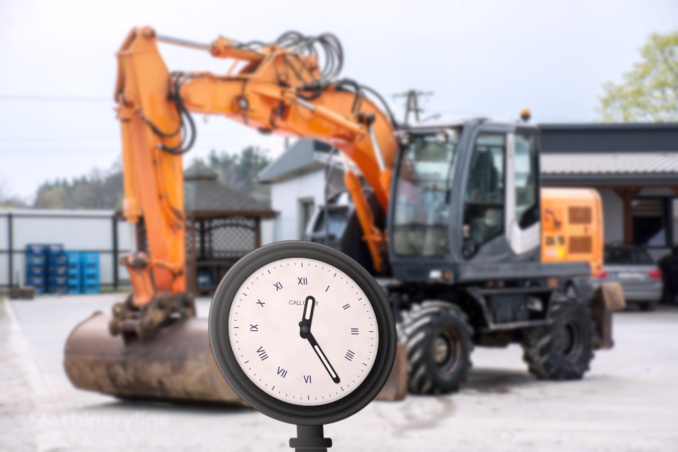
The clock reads {"hour": 12, "minute": 25}
